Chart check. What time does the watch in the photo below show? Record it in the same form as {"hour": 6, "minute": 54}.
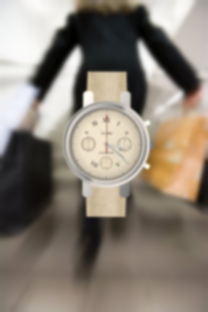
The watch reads {"hour": 3, "minute": 22}
